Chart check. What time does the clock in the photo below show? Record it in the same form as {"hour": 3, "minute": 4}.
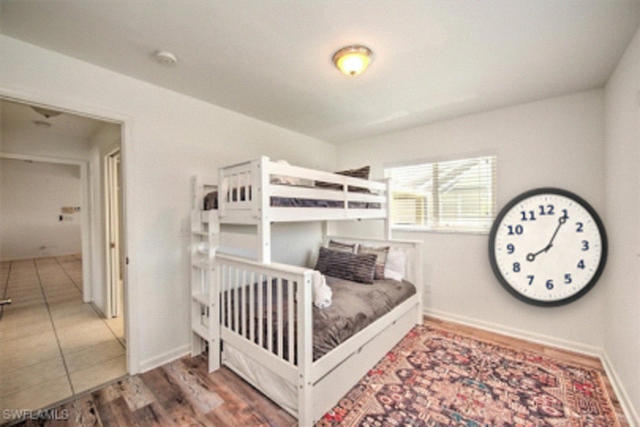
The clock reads {"hour": 8, "minute": 5}
